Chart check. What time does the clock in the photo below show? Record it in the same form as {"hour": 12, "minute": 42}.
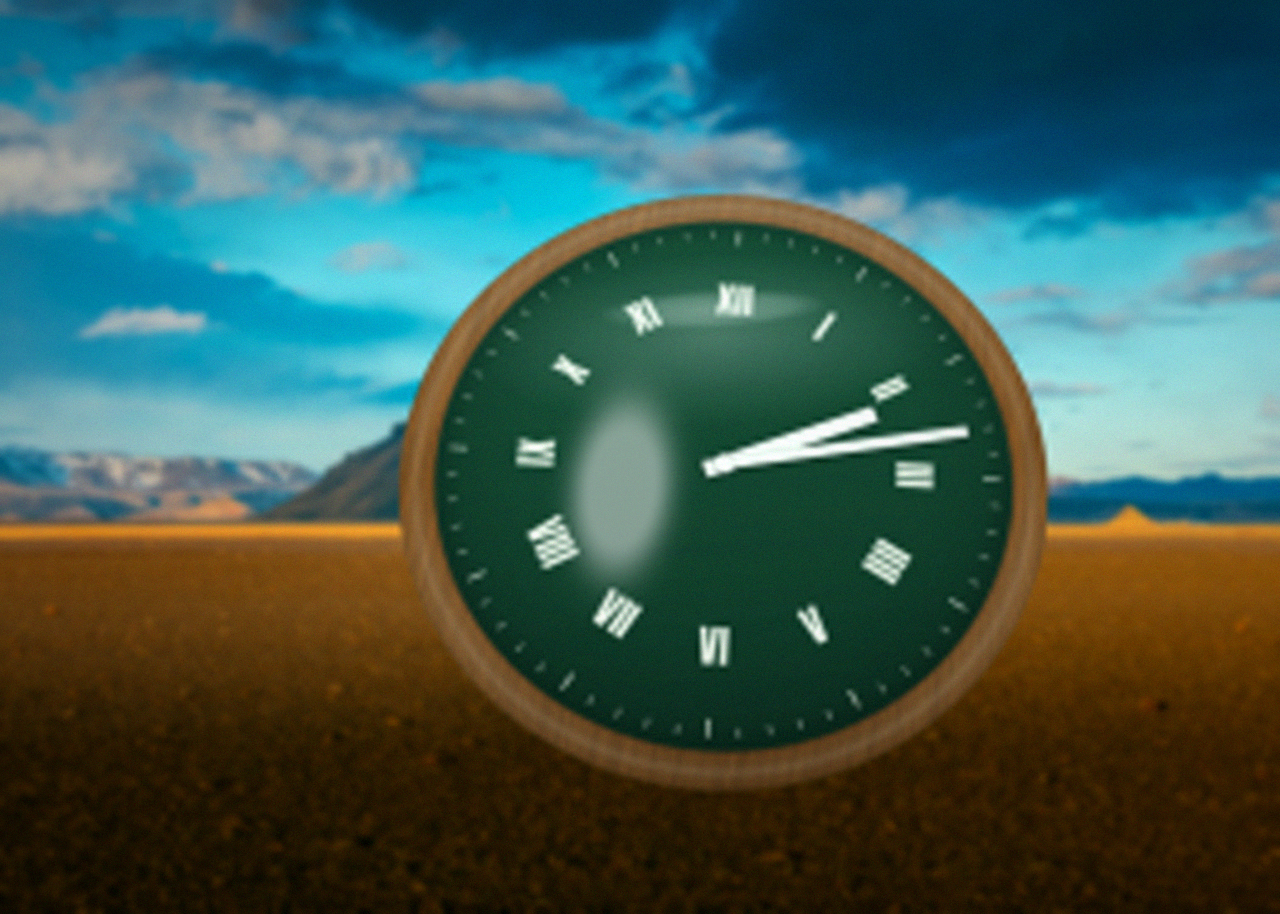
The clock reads {"hour": 2, "minute": 13}
